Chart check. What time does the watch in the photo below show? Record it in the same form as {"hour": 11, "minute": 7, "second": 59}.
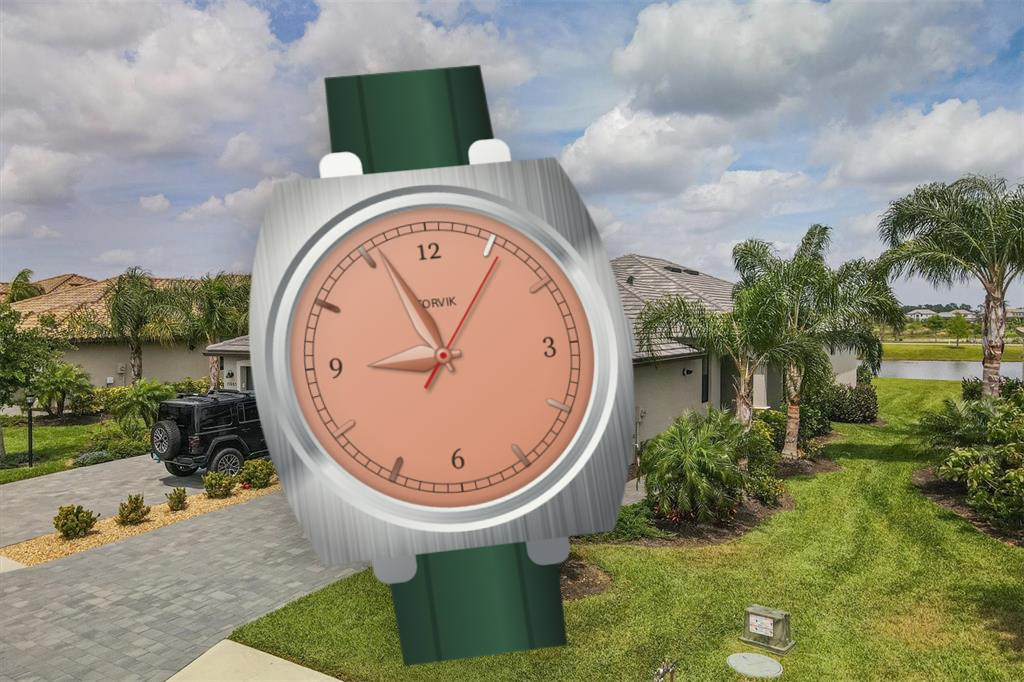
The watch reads {"hour": 8, "minute": 56, "second": 6}
